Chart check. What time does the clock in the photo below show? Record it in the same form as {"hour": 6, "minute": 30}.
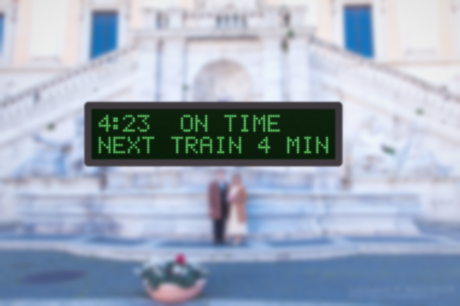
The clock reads {"hour": 4, "minute": 23}
